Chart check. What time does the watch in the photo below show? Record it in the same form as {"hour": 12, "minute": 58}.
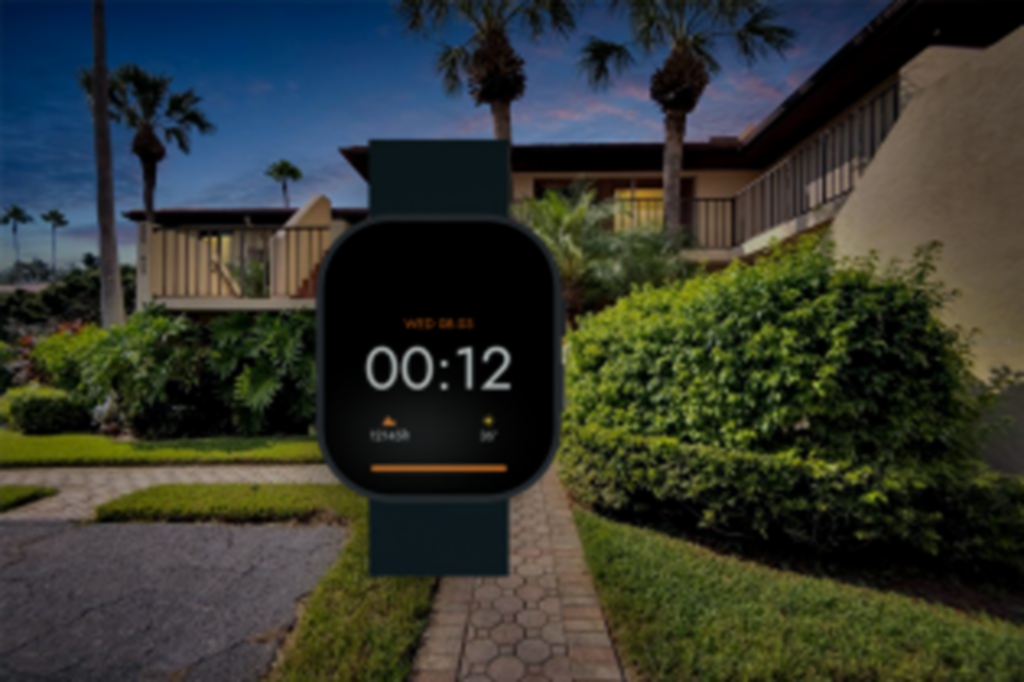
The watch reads {"hour": 0, "minute": 12}
